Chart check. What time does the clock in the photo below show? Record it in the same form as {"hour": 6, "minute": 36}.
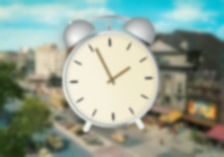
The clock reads {"hour": 1, "minute": 56}
